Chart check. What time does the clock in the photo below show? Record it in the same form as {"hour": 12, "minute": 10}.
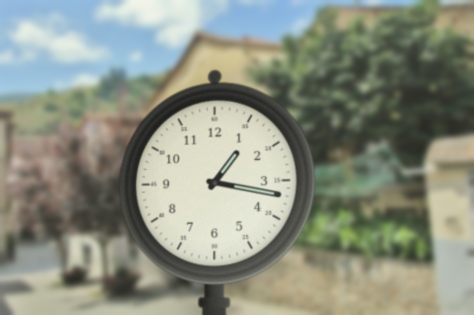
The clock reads {"hour": 1, "minute": 17}
